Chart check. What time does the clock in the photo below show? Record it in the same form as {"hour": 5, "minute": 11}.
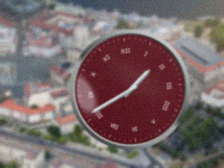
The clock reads {"hour": 1, "minute": 41}
